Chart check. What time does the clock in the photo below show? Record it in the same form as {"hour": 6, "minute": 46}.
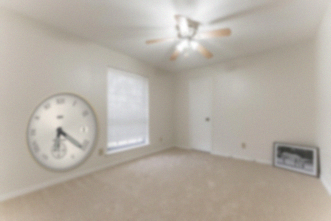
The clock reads {"hour": 6, "minute": 21}
